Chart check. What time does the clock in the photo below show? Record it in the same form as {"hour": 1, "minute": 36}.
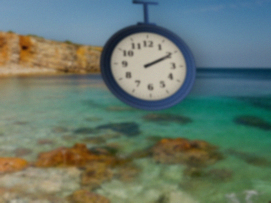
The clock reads {"hour": 2, "minute": 10}
